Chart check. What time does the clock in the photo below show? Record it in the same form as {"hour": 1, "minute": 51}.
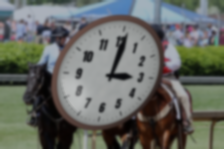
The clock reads {"hour": 3, "minute": 1}
